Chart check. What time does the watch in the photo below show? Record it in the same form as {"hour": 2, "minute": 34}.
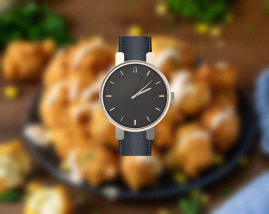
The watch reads {"hour": 2, "minute": 8}
